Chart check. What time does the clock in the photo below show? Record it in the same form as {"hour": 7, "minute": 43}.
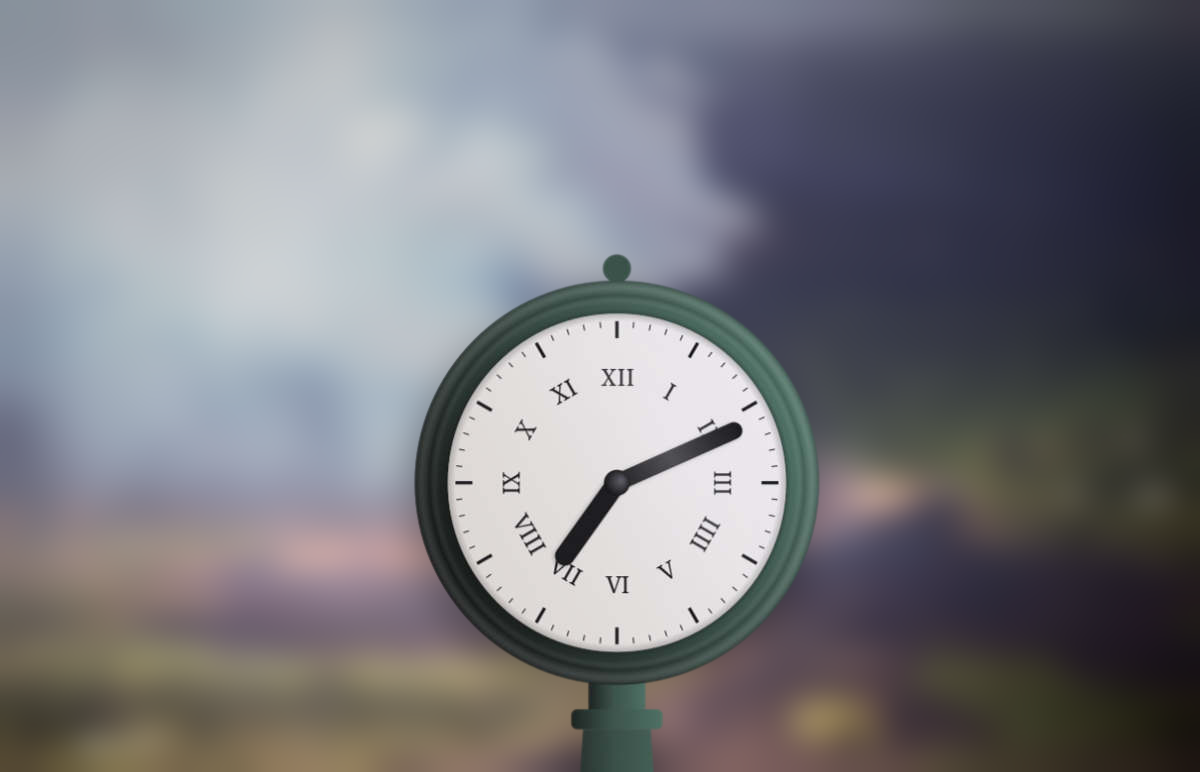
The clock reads {"hour": 7, "minute": 11}
